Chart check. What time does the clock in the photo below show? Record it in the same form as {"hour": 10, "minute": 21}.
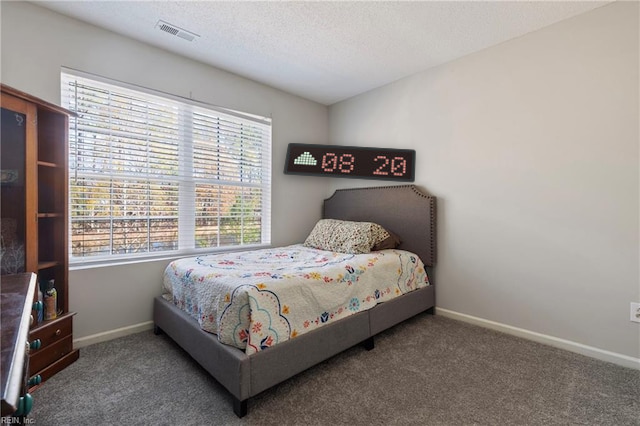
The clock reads {"hour": 8, "minute": 20}
